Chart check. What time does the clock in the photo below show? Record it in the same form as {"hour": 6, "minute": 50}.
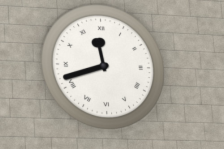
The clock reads {"hour": 11, "minute": 42}
